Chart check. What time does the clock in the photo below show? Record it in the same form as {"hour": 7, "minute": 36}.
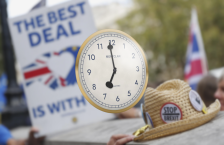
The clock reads {"hour": 6, "minute": 59}
